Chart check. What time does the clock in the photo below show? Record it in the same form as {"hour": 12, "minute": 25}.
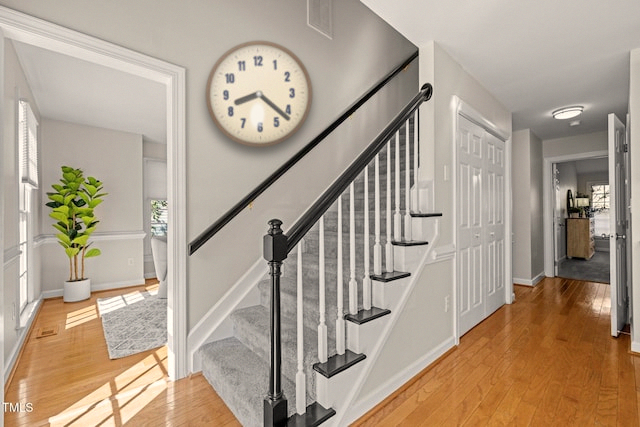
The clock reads {"hour": 8, "minute": 22}
